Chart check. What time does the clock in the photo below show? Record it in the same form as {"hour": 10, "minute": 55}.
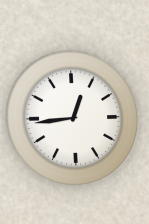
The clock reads {"hour": 12, "minute": 44}
